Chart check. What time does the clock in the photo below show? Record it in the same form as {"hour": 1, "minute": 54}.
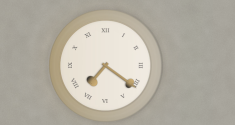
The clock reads {"hour": 7, "minute": 21}
